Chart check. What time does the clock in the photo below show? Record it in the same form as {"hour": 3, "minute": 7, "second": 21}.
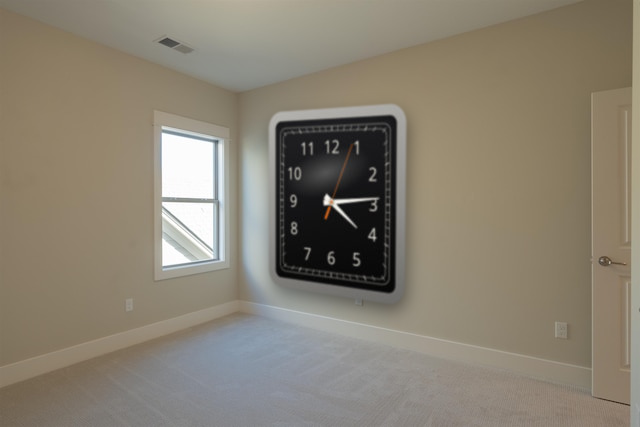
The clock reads {"hour": 4, "minute": 14, "second": 4}
